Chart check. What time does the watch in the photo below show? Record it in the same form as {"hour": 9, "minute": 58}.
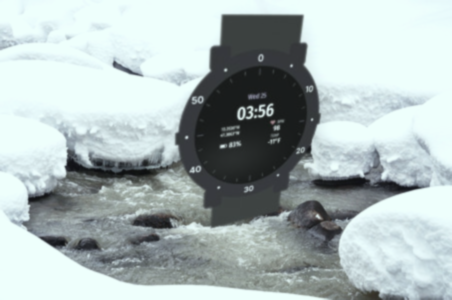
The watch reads {"hour": 3, "minute": 56}
